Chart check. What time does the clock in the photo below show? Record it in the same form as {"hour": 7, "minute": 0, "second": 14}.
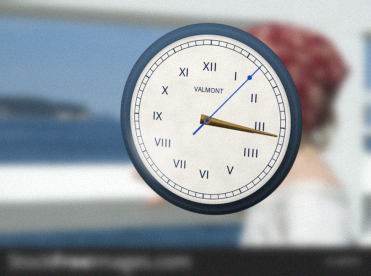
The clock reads {"hour": 3, "minute": 16, "second": 7}
